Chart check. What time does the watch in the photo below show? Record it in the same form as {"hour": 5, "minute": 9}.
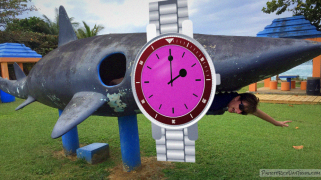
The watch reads {"hour": 2, "minute": 0}
